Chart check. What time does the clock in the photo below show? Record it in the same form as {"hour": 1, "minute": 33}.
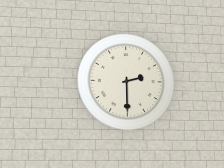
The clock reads {"hour": 2, "minute": 30}
